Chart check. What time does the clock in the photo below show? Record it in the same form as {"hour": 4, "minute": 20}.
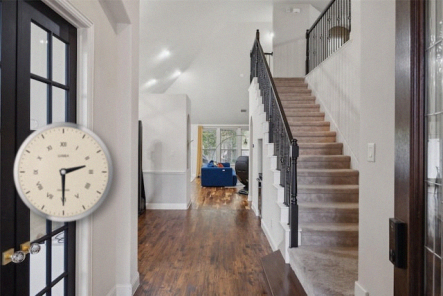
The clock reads {"hour": 2, "minute": 30}
